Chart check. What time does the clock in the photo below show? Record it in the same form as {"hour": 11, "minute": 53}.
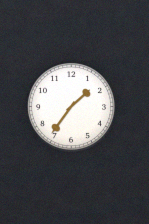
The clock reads {"hour": 1, "minute": 36}
